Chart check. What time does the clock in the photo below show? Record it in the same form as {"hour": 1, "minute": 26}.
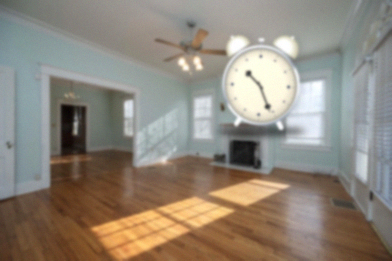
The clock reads {"hour": 10, "minute": 26}
